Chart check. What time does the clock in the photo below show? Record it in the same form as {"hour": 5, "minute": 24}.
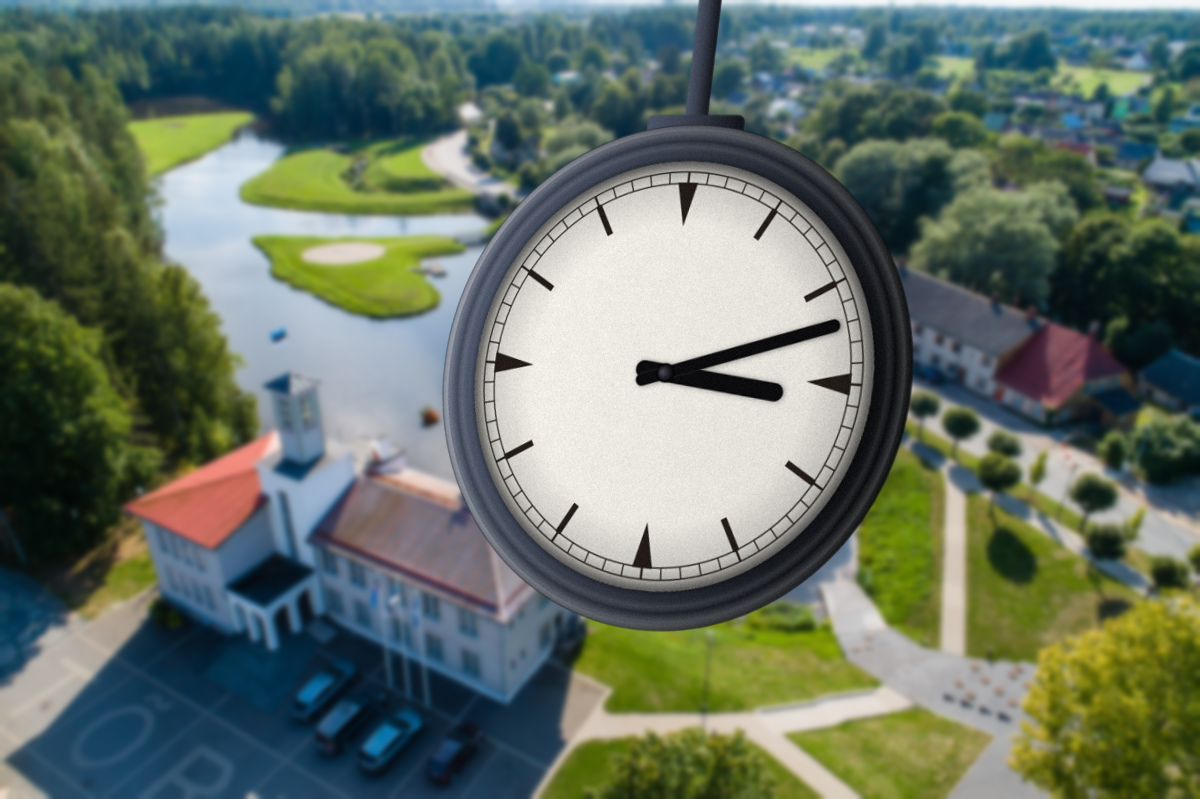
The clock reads {"hour": 3, "minute": 12}
